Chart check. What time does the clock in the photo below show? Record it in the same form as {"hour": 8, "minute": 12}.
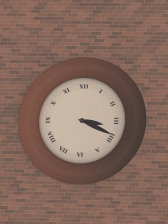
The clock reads {"hour": 3, "minute": 19}
